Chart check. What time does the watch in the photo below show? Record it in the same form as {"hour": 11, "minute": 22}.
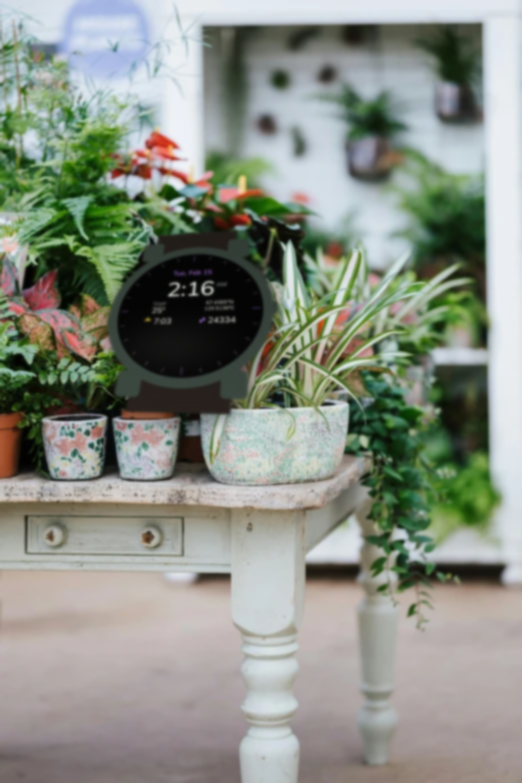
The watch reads {"hour": 2, "minute": 16}
